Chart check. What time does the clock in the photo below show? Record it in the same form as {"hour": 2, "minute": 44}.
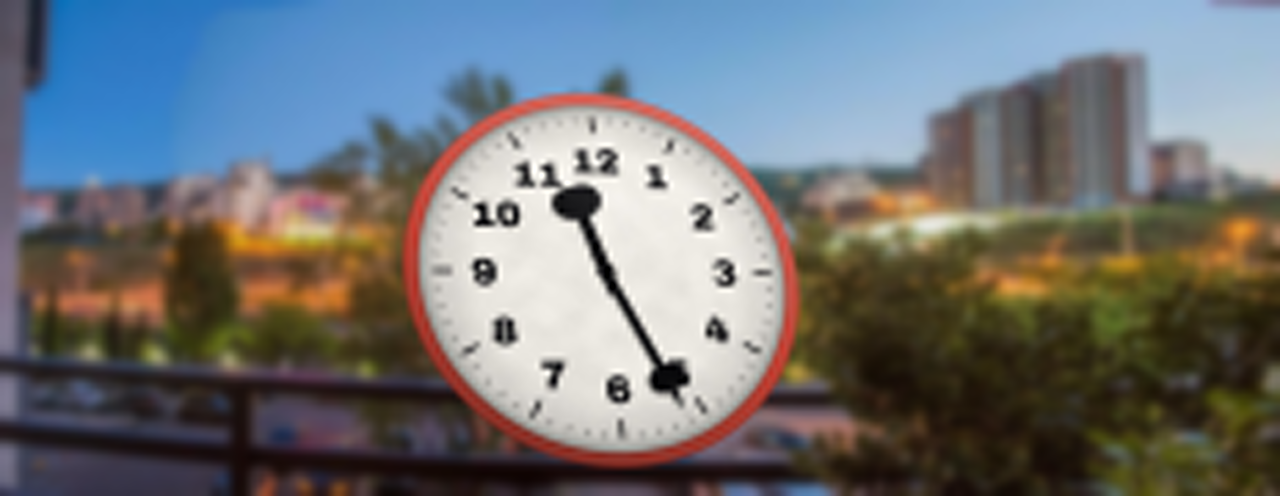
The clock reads {"hour": 11, "minute": 26}
